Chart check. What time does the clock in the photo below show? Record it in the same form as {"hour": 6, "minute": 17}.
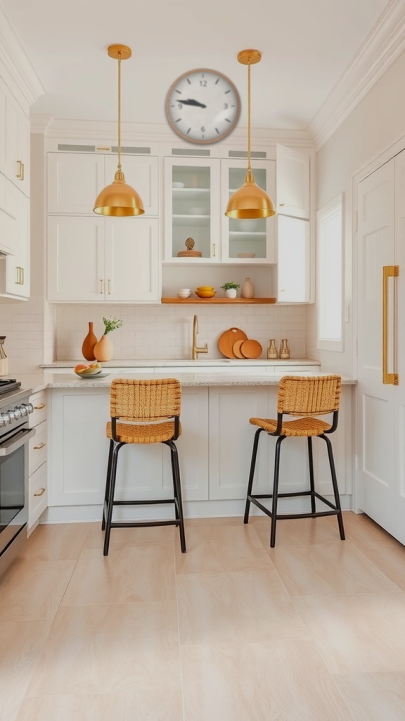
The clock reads {"hour": 9, "minute": 47}
